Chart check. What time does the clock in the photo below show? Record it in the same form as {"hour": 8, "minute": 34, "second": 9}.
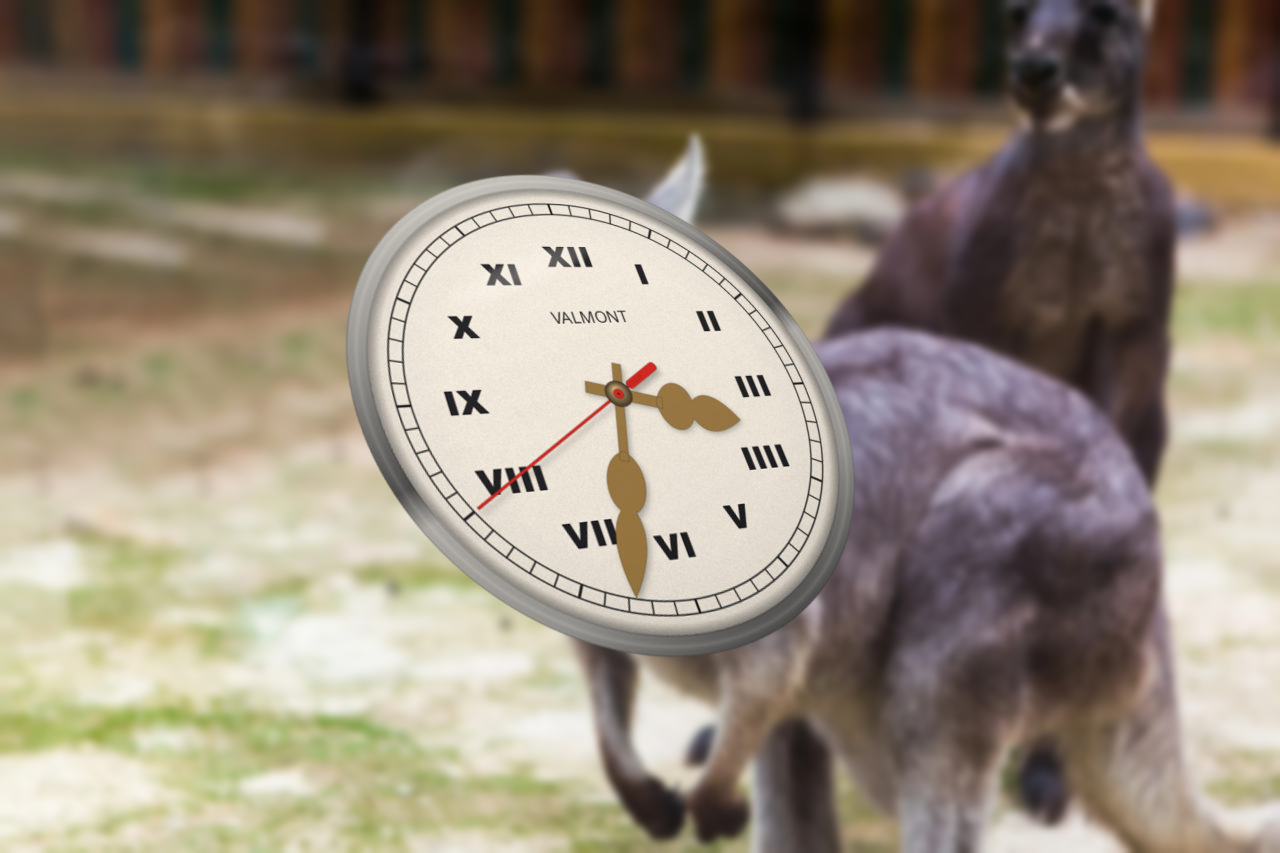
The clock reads {"hour": 3, "minute": 32, "second": 40}
